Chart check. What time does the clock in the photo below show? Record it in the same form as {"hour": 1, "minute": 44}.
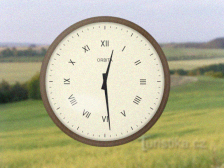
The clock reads {"hour": 12, "minute": 29}
